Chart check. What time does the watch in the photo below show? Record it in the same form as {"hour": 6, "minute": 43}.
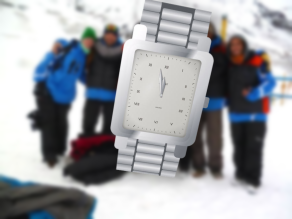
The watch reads {"hour": 11, "minute": 58}
